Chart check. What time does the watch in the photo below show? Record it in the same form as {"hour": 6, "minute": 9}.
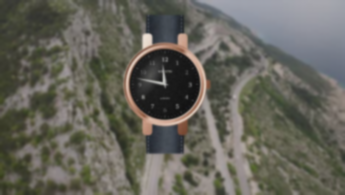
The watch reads {"hour": 11, "minute": 47}
